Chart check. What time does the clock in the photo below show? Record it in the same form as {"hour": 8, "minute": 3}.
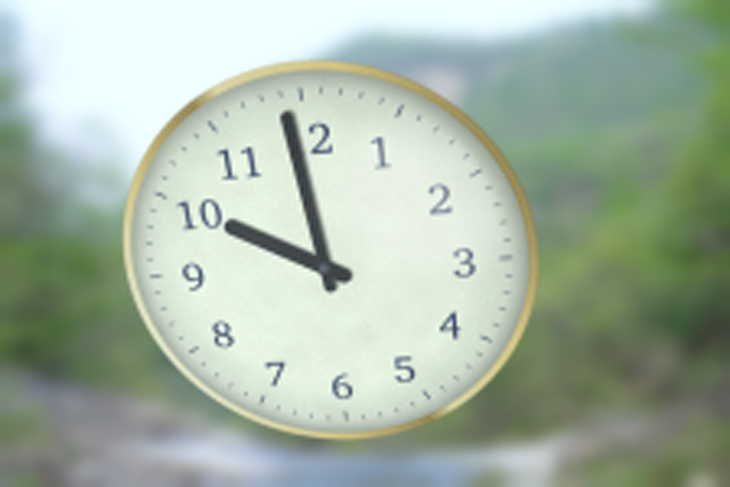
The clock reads {"hour": 9, "minute": 59}
